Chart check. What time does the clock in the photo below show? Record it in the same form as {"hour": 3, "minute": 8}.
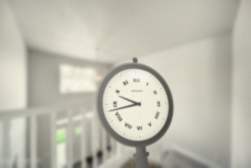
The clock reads {"hour": 9, "minute": 43}
